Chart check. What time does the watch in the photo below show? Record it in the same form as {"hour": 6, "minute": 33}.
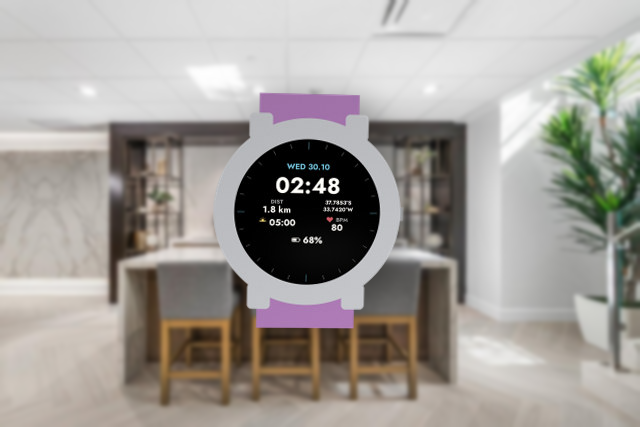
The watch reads {"hour": 2, "minute": 48}
